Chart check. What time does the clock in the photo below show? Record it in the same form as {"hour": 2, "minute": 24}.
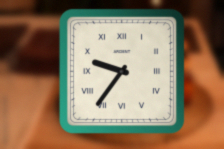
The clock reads {"hour": 9, "minute": 36}
